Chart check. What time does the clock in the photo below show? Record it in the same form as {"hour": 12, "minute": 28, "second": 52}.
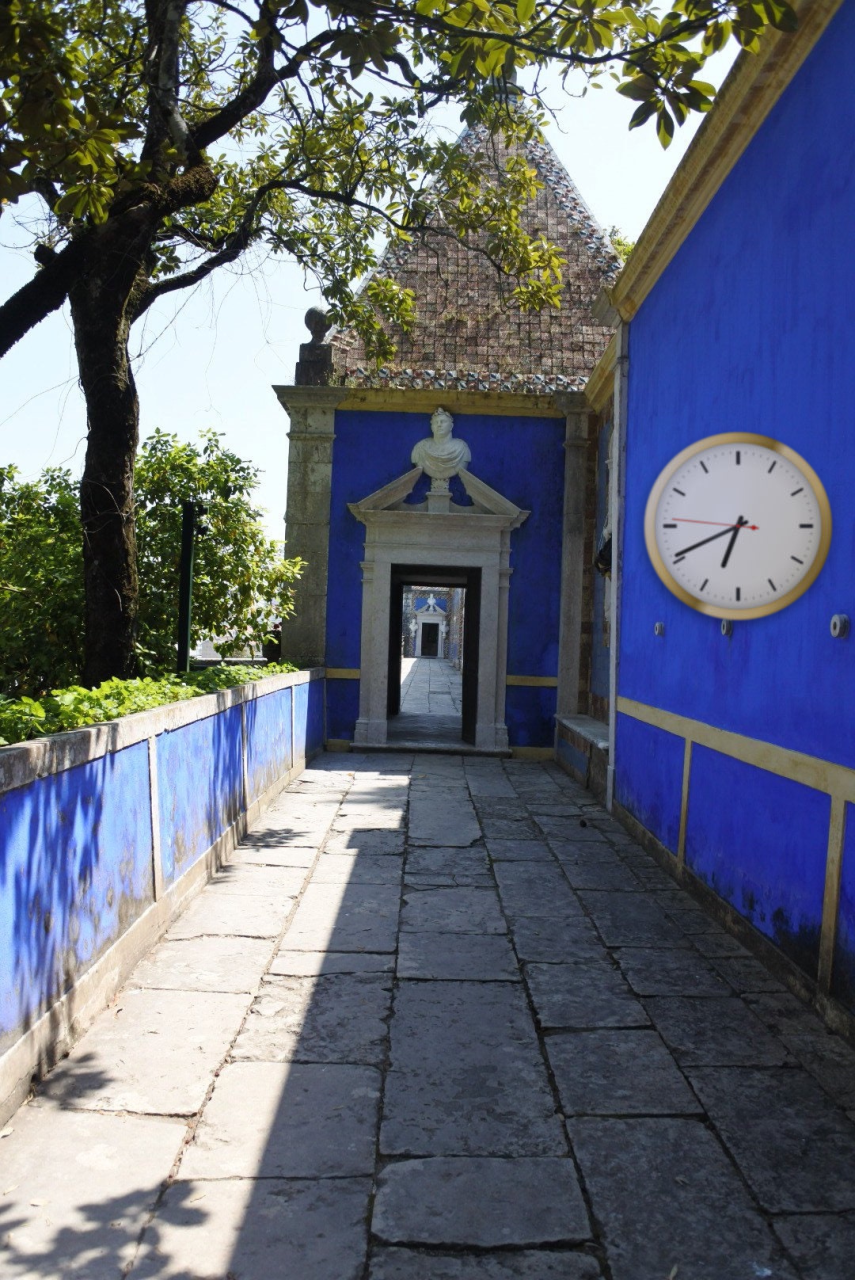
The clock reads {"hour": 6, "minute": 40, "second": 46}
